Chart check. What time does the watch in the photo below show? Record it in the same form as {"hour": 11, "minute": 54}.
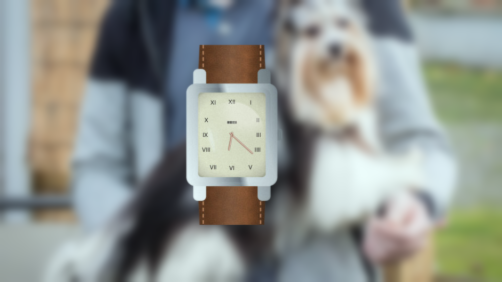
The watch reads {"hour": 6, "minute": 22}
